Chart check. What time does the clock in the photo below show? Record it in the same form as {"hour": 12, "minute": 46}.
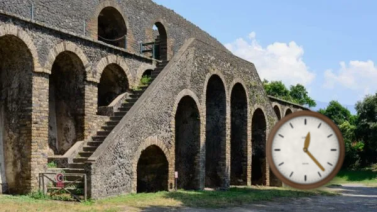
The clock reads {"hour": 12, "minute": 23}
